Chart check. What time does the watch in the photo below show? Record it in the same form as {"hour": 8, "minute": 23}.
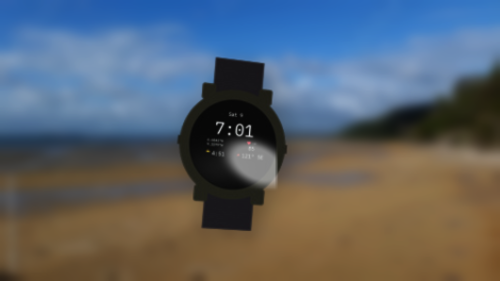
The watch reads {"hour": 7, "minute": 1}
